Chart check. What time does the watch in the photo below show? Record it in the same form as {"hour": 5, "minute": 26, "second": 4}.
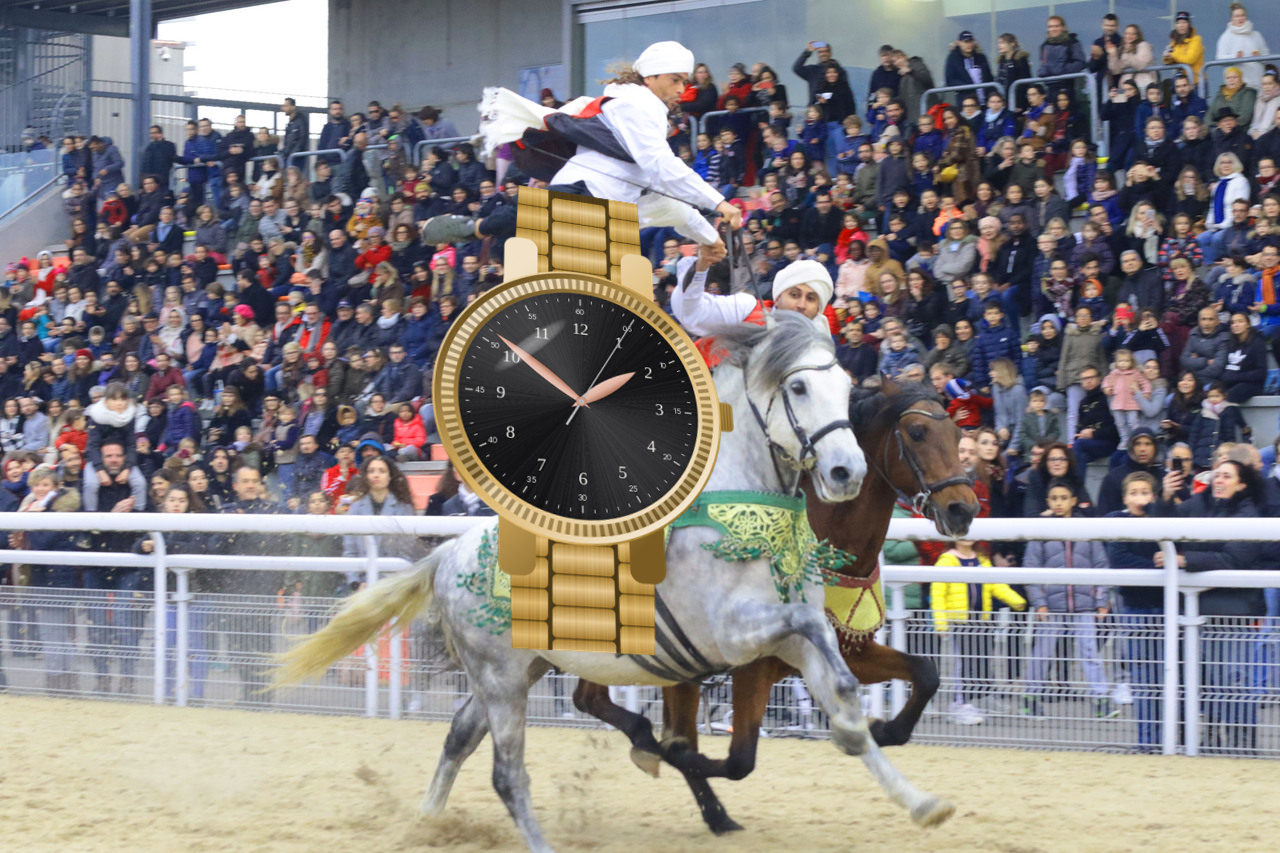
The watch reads {"hour": 1, "minute": 51, "second": 5}
